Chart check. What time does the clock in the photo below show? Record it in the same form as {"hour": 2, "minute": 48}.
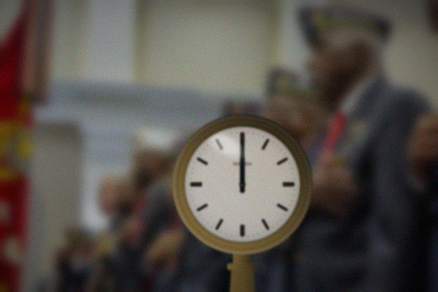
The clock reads {"hour": 12, "minute": 0}
